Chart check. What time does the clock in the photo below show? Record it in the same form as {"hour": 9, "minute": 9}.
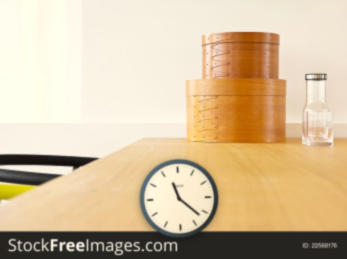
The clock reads {"hour": 11, "minute": 22}
